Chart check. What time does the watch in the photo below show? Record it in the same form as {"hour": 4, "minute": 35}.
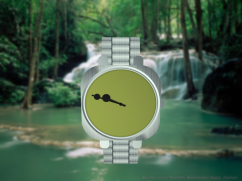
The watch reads {"hour": 9, "minute": 48}
